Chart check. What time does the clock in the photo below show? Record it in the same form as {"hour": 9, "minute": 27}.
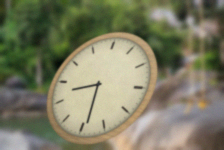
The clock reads {"hour": 8, "minute": 29}
